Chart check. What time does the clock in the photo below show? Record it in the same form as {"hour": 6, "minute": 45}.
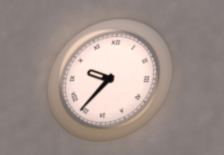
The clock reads {"hour": 9, "minute": 36}
